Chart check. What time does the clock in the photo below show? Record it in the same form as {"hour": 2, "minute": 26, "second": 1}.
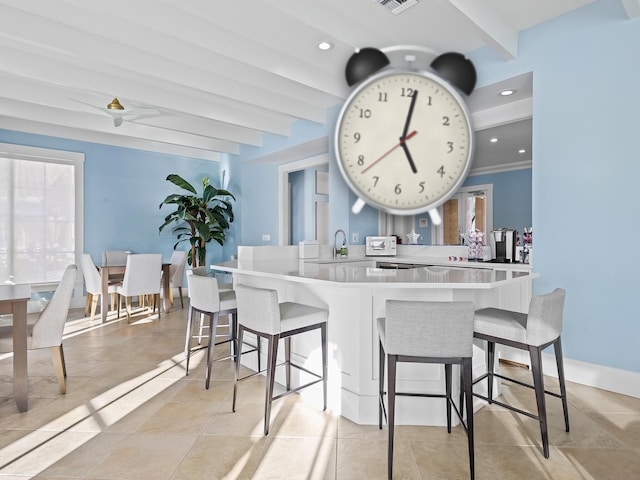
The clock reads {"hour": 5, "minute": 1, "second": 38}
